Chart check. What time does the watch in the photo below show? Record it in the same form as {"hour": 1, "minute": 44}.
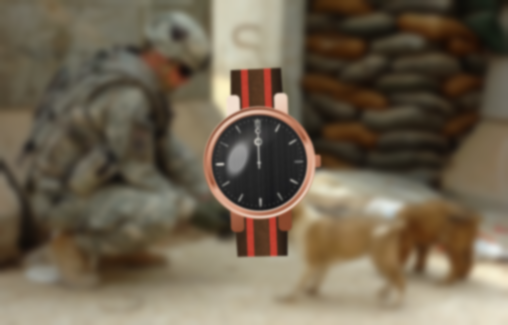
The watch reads {"hour": 12, "minute": 0}
